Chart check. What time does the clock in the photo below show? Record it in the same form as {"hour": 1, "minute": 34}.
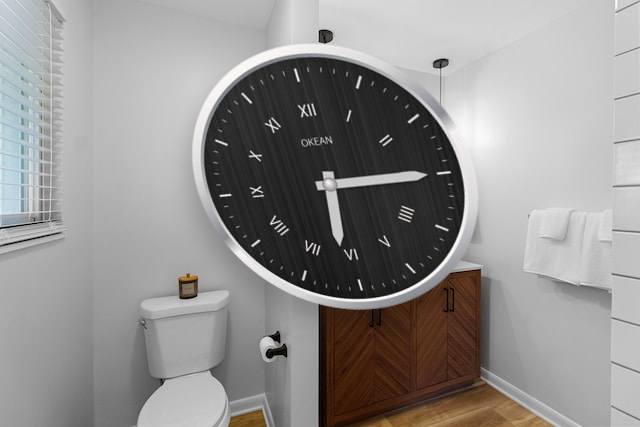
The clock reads {"hour": 6, "minute": 15}
